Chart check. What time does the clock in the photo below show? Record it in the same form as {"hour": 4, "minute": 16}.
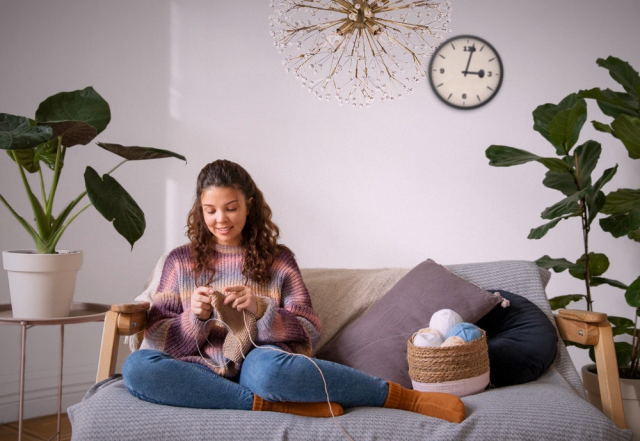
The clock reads {"hour": 3, "minute": 2}
